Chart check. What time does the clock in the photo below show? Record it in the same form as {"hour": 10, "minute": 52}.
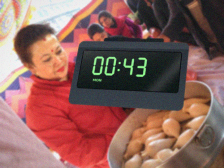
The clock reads {"hour": 0, "minute": 43}
